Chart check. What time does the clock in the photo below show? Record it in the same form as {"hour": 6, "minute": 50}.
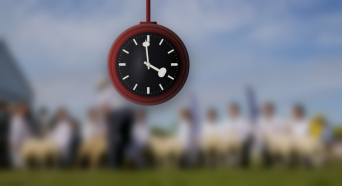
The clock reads {"hour": 3, "minute": 59}
